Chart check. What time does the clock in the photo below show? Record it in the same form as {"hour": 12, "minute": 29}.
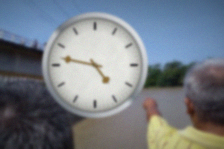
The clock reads {"hour": 4, "minute": 47}
